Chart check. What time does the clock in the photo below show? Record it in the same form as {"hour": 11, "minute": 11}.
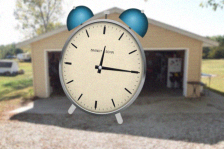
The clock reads {"hour": 12, "minute": 15}
